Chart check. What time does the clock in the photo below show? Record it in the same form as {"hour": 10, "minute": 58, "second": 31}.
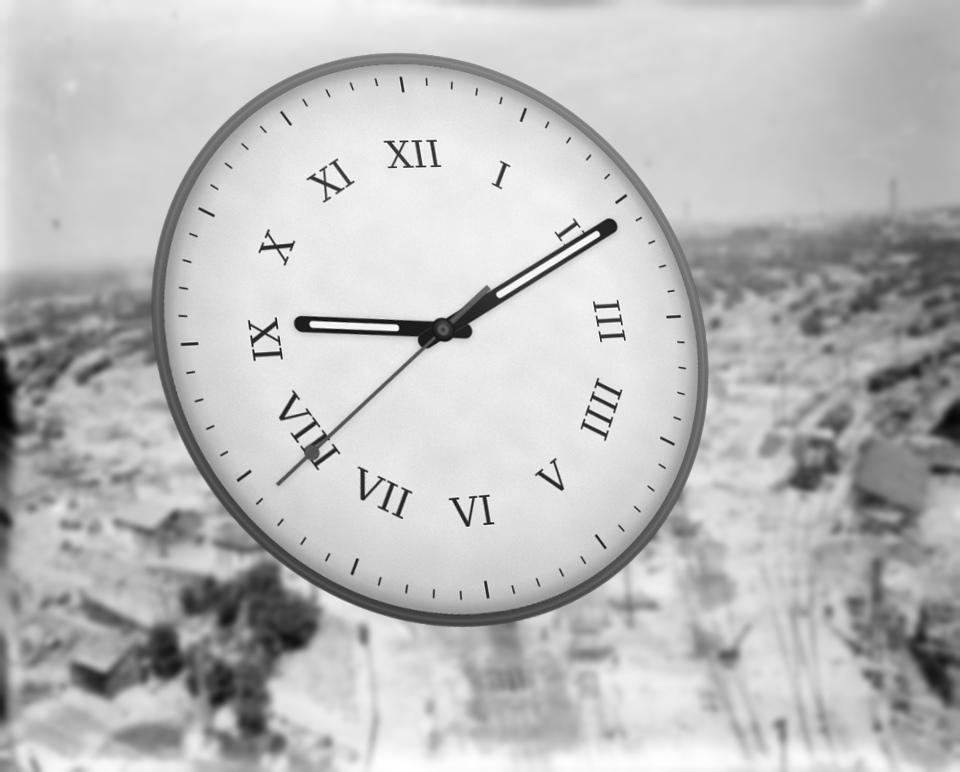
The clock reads {"hour": 9, "minute": 10, "second": 39}
